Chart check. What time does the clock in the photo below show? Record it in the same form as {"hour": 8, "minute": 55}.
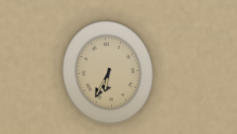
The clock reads {"hour": 6, "minute": 36}
